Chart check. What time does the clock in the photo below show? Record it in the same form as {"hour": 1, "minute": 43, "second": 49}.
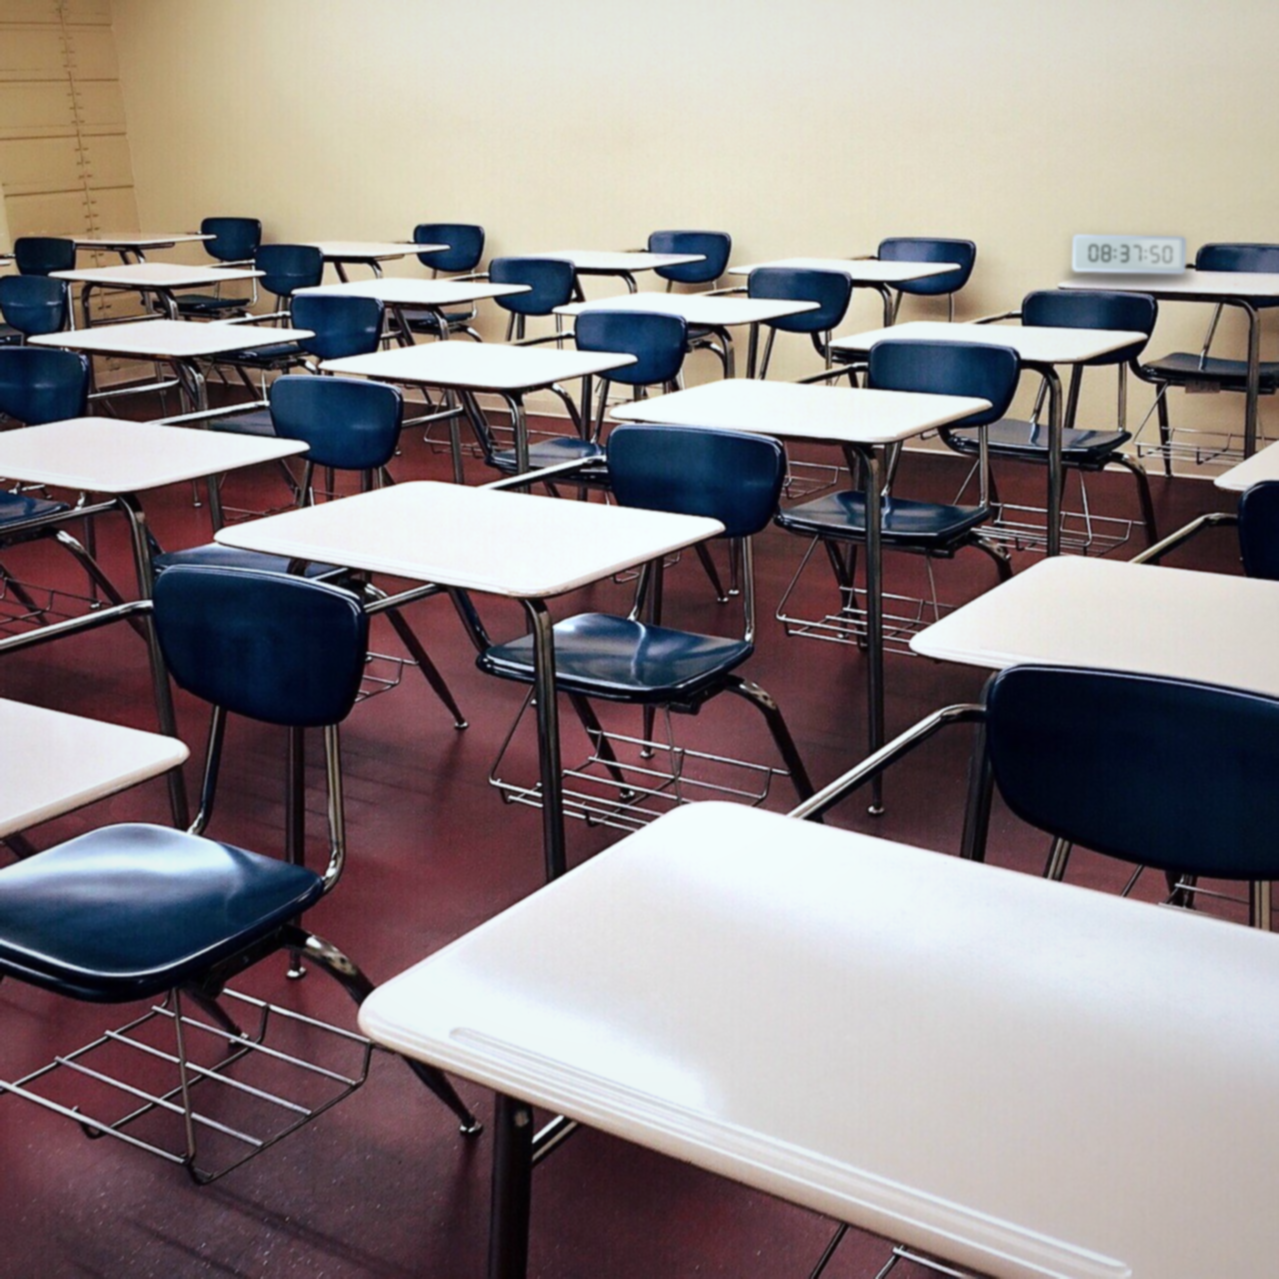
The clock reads {"hour": 8, "minute": 37, "second": 50}
